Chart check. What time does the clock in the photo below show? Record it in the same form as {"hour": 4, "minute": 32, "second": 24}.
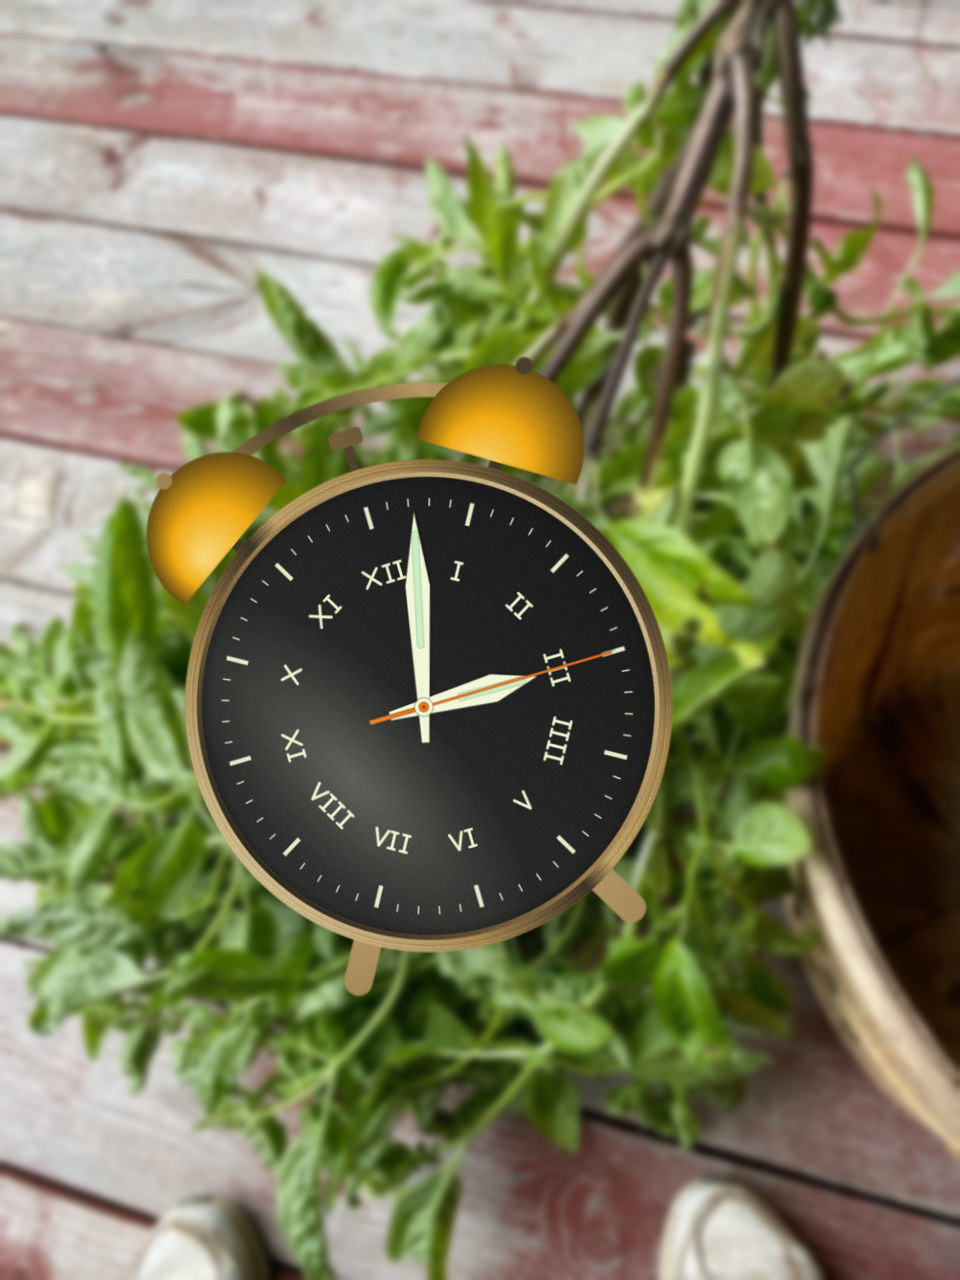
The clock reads {"hour": 3, "minute": 2, "second": 15}
